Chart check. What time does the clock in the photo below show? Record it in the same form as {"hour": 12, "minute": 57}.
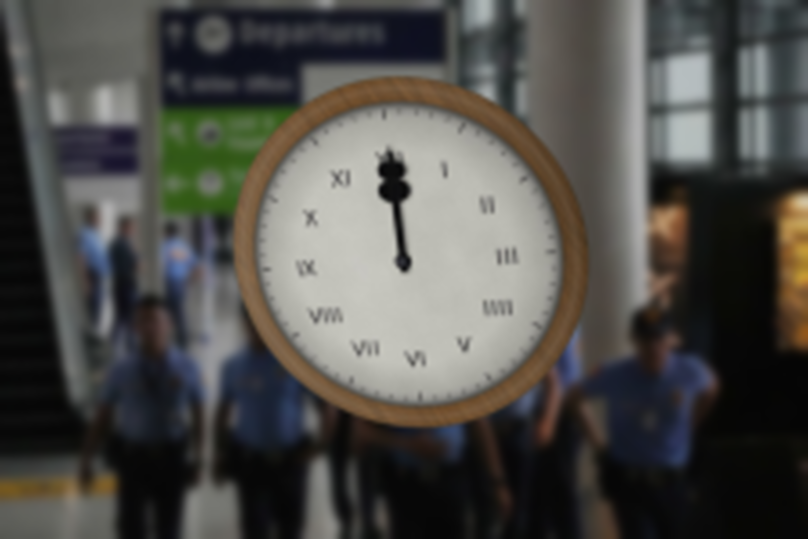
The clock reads {"hour": 12, "minute": 0}
